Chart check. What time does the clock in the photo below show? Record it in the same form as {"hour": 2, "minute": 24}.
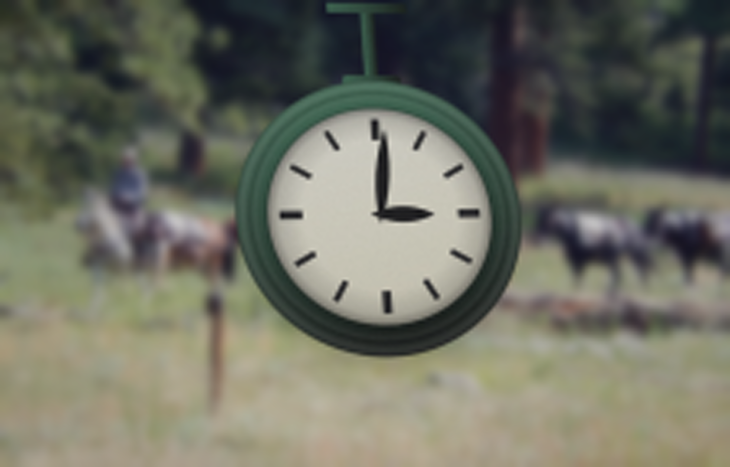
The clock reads {"hour": 3, "minute": 1}
